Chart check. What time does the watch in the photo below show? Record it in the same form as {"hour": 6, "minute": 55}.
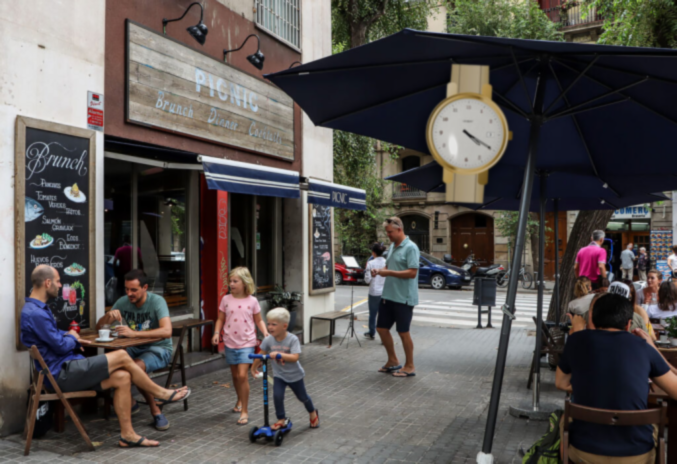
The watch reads {"hour": 4, "minute": 20}
